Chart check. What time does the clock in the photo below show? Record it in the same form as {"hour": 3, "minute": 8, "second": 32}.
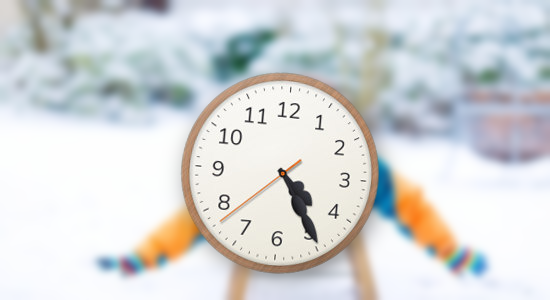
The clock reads {"hour": 4, "minute": 24, "second": 38}
